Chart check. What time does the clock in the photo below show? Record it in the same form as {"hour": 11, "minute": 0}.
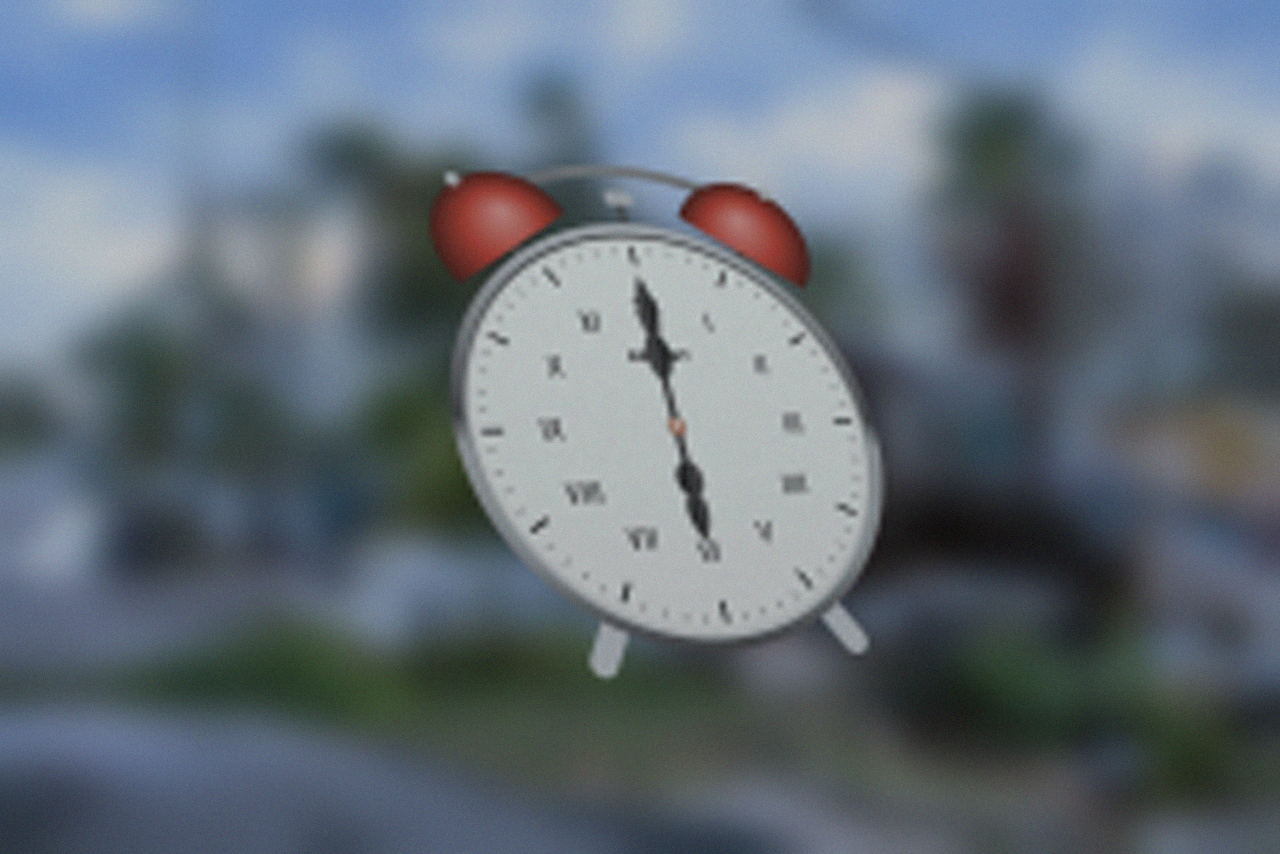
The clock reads {"hour": 6, "minute": 0}
